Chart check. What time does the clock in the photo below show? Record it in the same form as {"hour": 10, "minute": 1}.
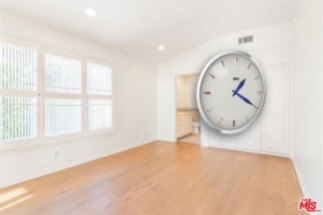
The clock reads {"hour": 1, "minute": 20}
